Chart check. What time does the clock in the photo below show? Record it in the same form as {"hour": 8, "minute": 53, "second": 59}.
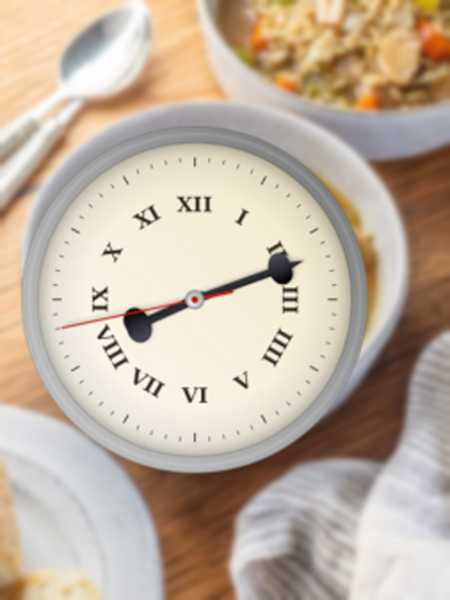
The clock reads {"hour": 8, "minute": 11, "second": 43}
